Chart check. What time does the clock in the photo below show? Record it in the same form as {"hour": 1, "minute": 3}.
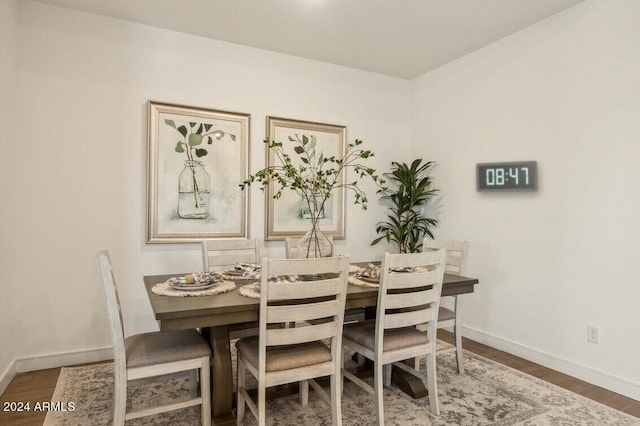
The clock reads {"hour": 8, "minute": 47}
